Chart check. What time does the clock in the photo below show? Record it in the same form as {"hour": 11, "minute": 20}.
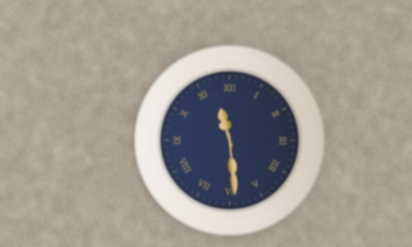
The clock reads {"hour": 11, "minute": 29}
